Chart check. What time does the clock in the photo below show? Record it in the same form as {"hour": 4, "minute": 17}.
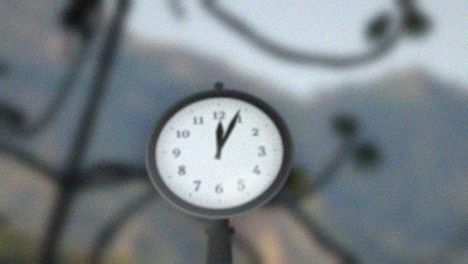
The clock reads {"hour": 12, "minute": 4}
